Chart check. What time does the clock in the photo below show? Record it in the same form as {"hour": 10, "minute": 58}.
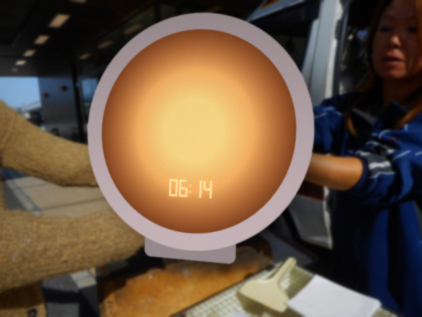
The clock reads {"hour": 6, "minute": 14}
